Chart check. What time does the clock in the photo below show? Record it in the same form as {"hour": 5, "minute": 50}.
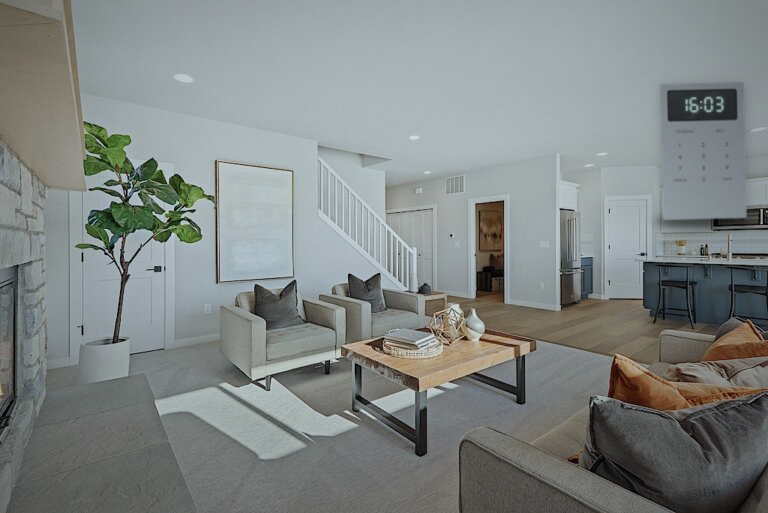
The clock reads {"hour": 16, "minute": 3}
